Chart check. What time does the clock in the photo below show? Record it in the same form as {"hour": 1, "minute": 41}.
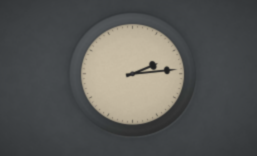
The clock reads {"hour": 2, "minute": 14}
